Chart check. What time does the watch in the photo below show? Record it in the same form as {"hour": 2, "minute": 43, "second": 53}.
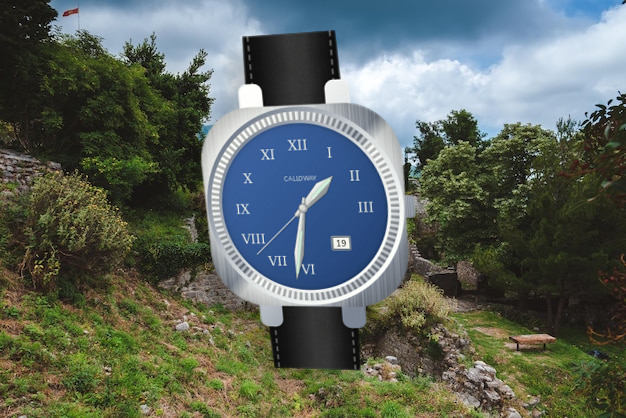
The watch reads {"hour": 1, "minute": 31, "second": 38}
